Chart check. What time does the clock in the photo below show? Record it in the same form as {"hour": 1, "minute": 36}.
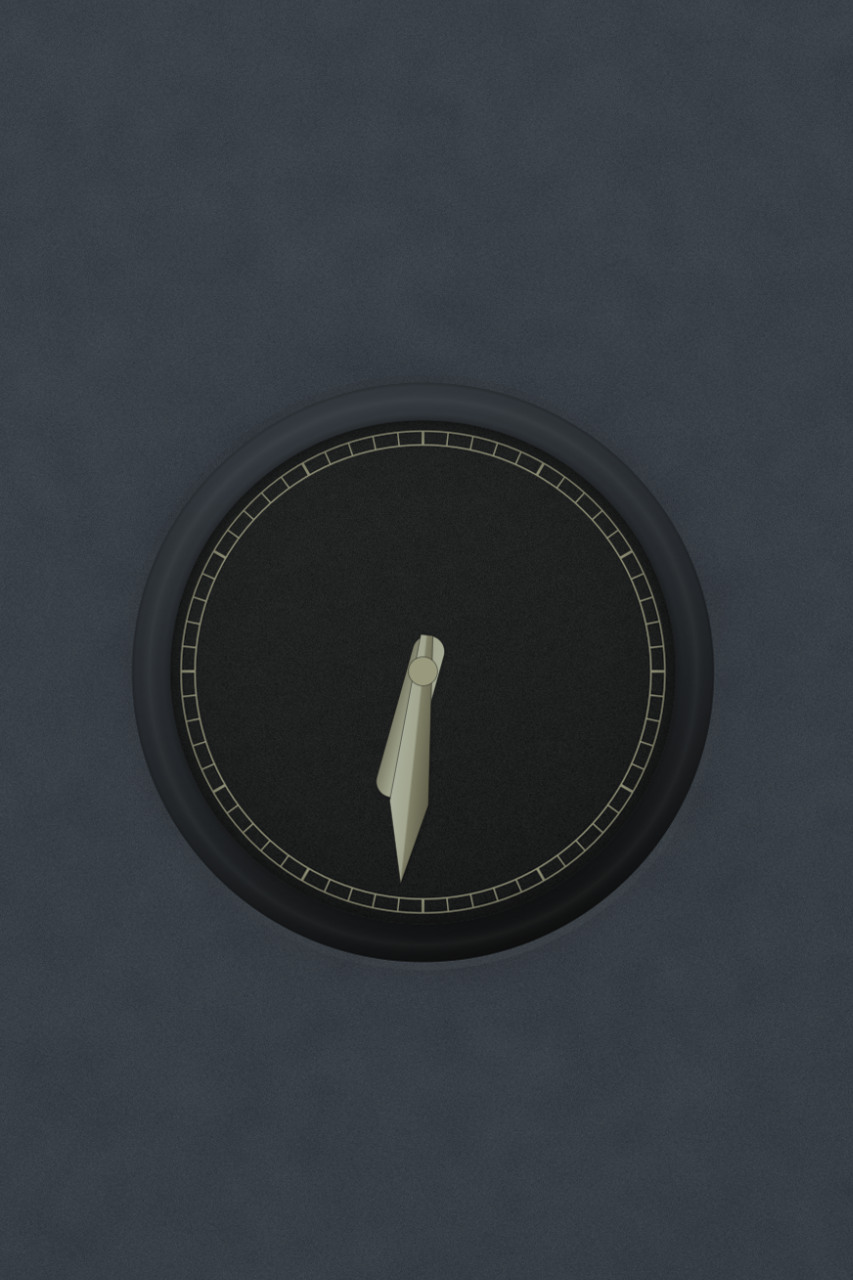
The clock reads {"hour": 6, "minute": 31}
